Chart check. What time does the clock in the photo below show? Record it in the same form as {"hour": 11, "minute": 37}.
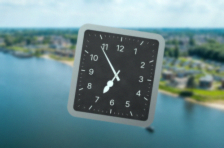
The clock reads {"hour": 6, "minute": 54}
